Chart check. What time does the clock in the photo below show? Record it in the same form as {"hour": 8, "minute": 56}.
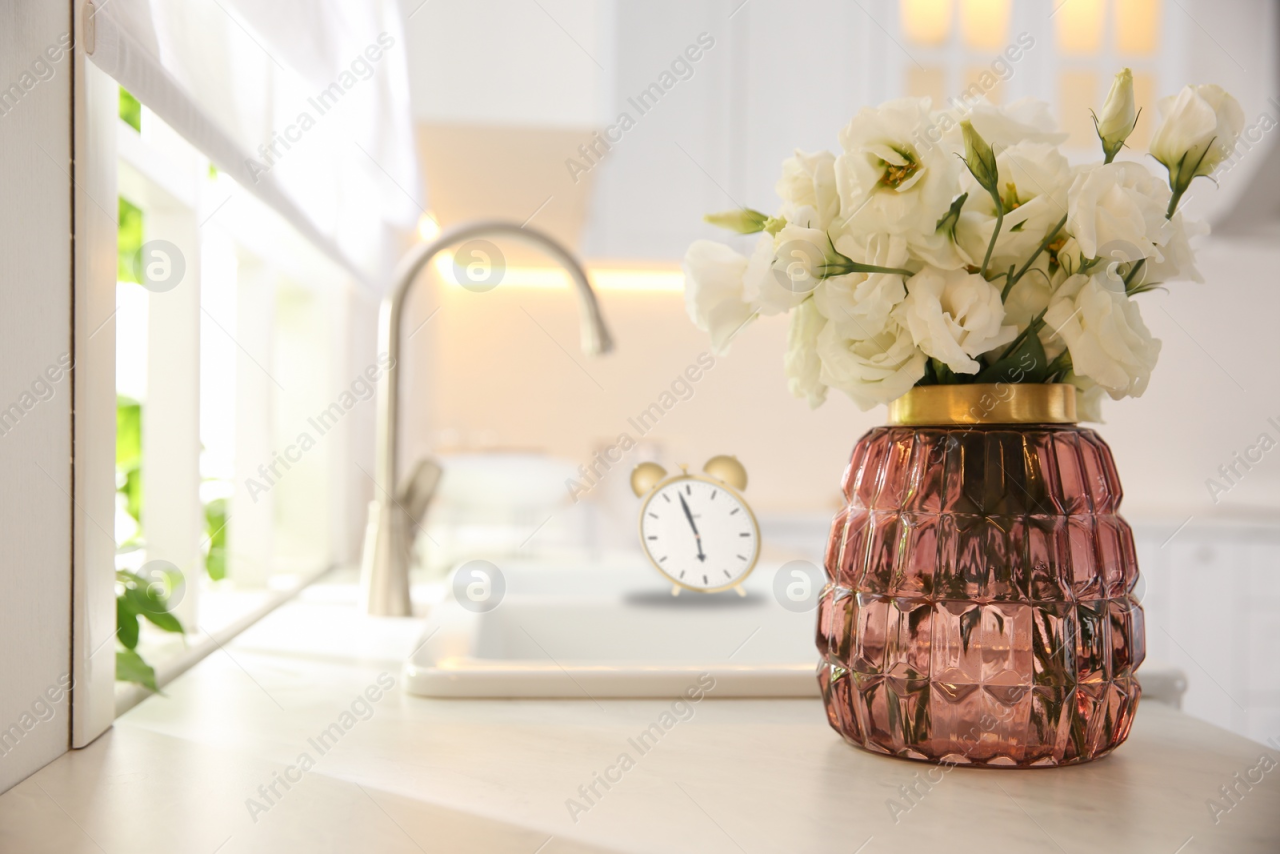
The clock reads {"hour": 5, "minute": 58}
